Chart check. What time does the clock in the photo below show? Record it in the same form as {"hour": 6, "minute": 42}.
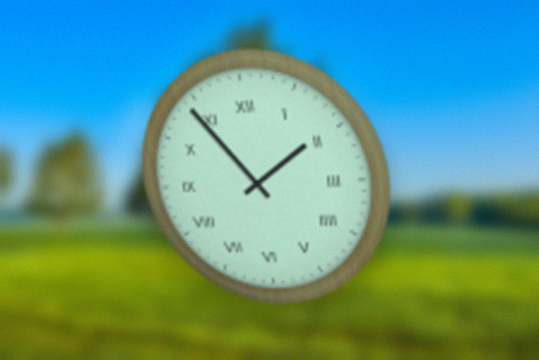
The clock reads {"hour": 1, "minute": 54}
